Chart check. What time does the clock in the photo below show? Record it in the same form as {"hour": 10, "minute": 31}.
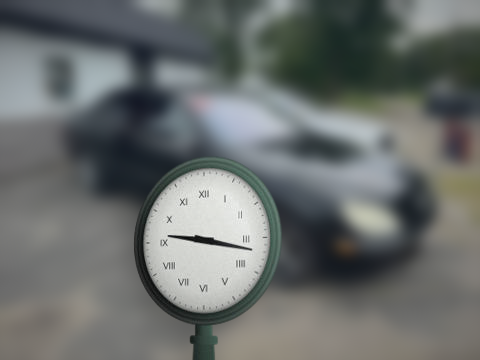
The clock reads {"hour": 9, "minute": 17}
